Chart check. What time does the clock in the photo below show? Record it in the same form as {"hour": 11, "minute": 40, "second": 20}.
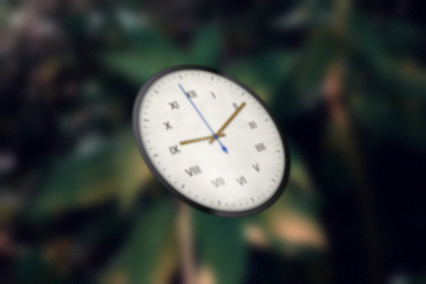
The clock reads {"hour": 9, "minute": 10, "second": 59}
